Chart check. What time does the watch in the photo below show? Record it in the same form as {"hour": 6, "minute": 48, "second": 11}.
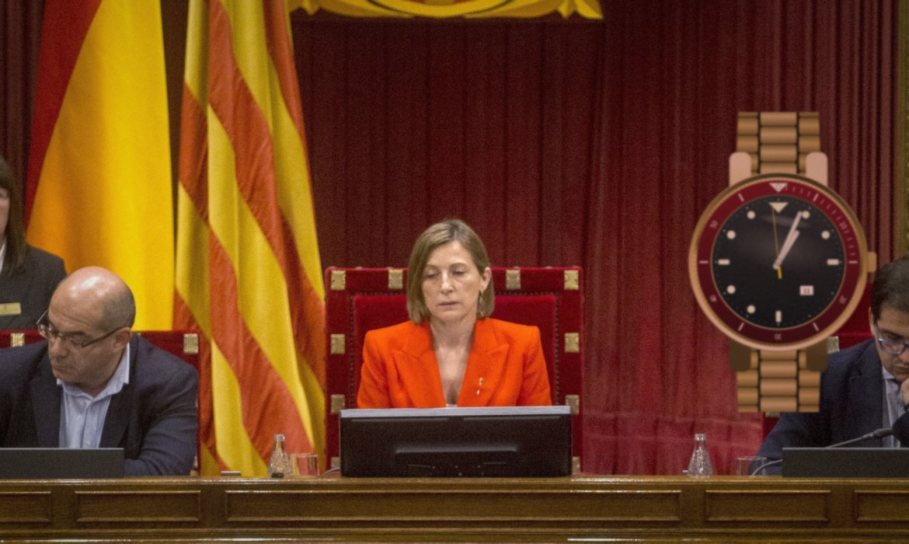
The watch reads {"hour": 1, "minute": 3, "second": 59}
